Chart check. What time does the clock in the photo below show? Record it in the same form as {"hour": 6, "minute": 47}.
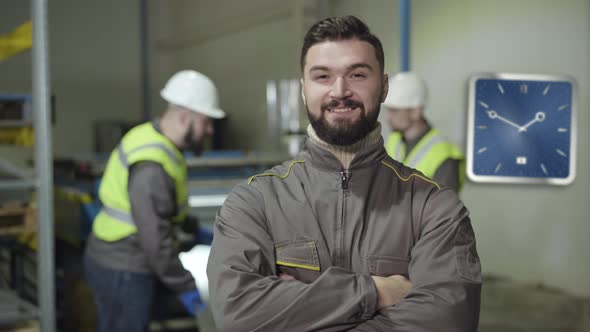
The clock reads {"hour": 1, "minute": 49}
